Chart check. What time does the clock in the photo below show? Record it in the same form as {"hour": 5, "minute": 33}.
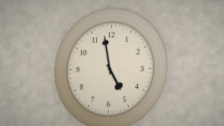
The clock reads {"hour": 4, "minute": 58}
